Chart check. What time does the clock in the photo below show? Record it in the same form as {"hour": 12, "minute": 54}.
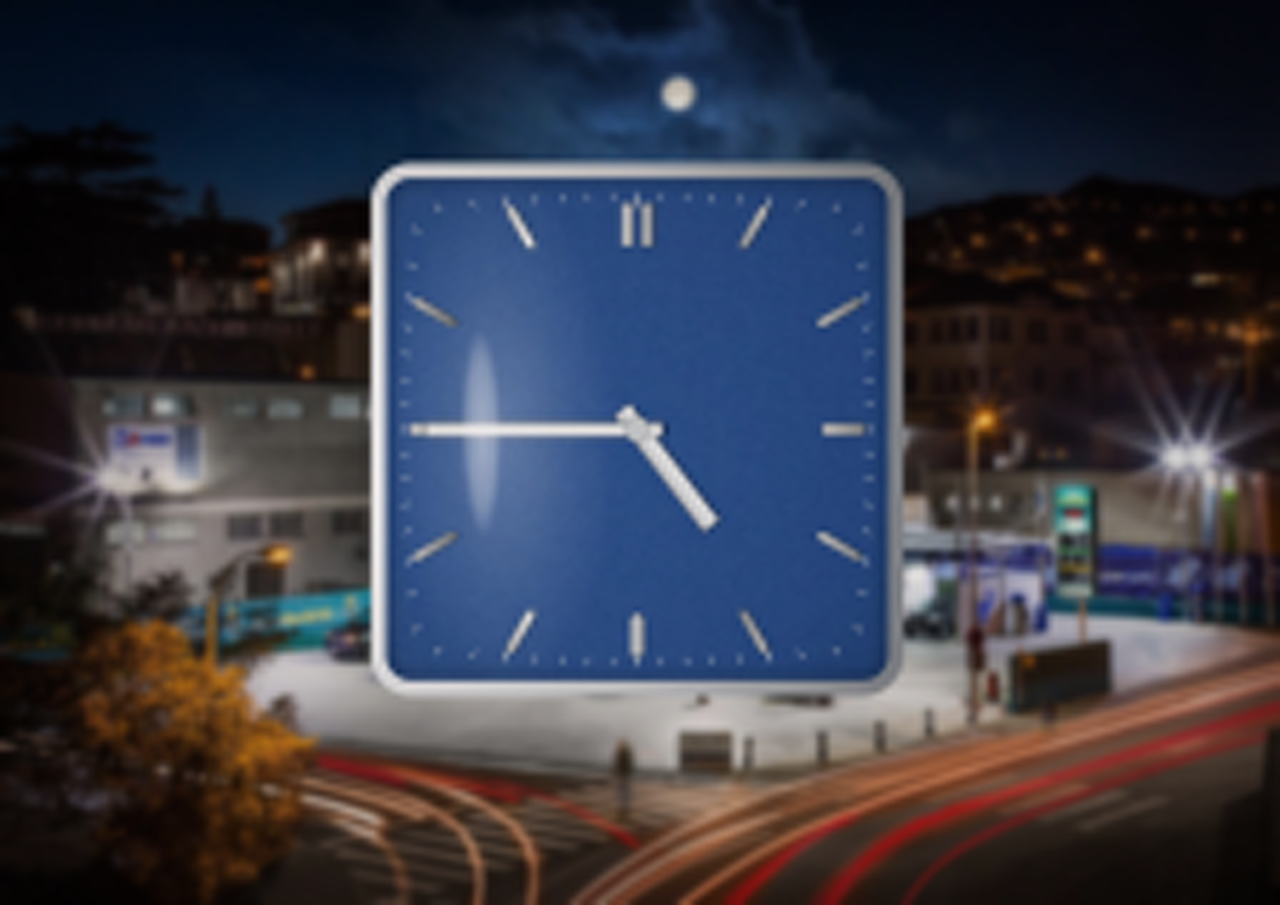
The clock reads {"hour": 4, "minute": 45}
